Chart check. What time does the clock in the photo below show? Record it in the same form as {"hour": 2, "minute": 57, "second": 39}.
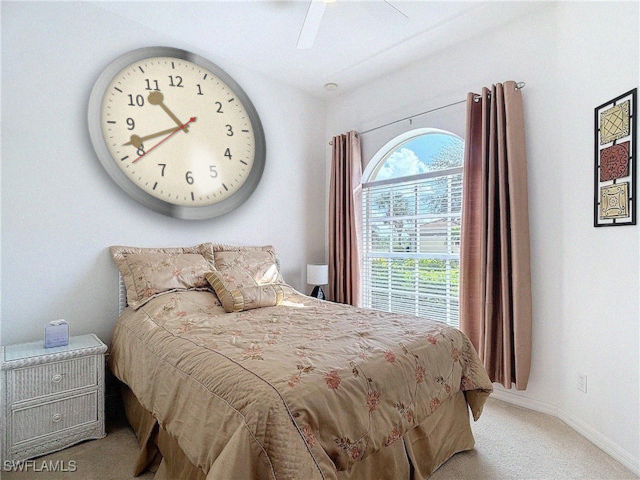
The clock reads {"hour": 10, "minute": 41, "second": 39}
